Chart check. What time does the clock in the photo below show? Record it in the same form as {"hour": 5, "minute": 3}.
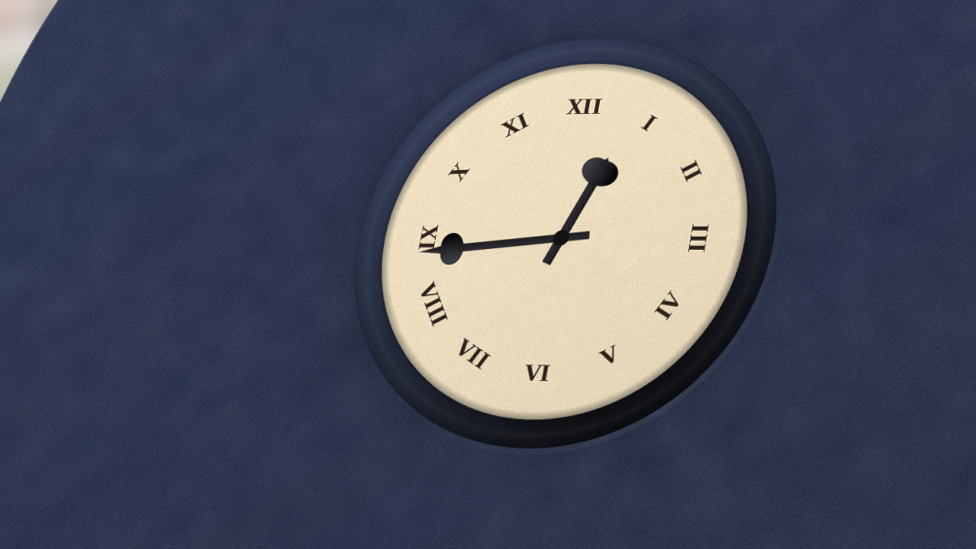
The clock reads {"hour": 12, "minute": 44}
